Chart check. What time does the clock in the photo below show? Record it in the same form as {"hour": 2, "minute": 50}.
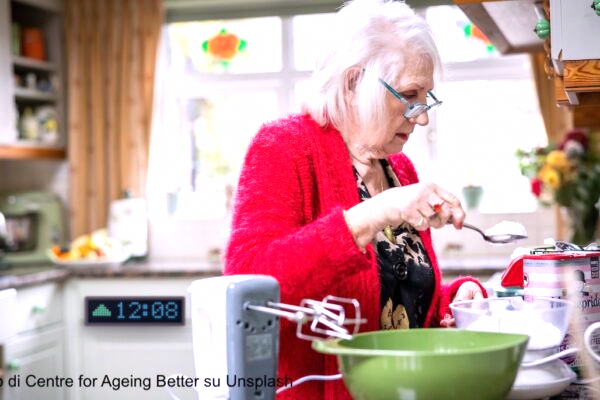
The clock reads {"hour": 12, "minute": 8}
